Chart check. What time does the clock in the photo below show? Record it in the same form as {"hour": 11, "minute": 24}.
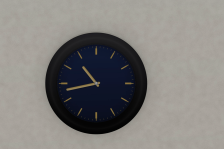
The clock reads {"hour": 10, "minute": 43}
